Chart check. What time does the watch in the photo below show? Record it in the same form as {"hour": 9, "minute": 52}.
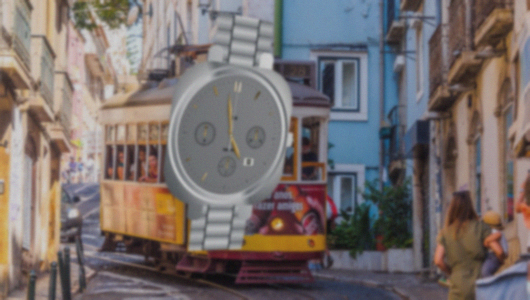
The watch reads {"hour": 4, "minute": 58}
